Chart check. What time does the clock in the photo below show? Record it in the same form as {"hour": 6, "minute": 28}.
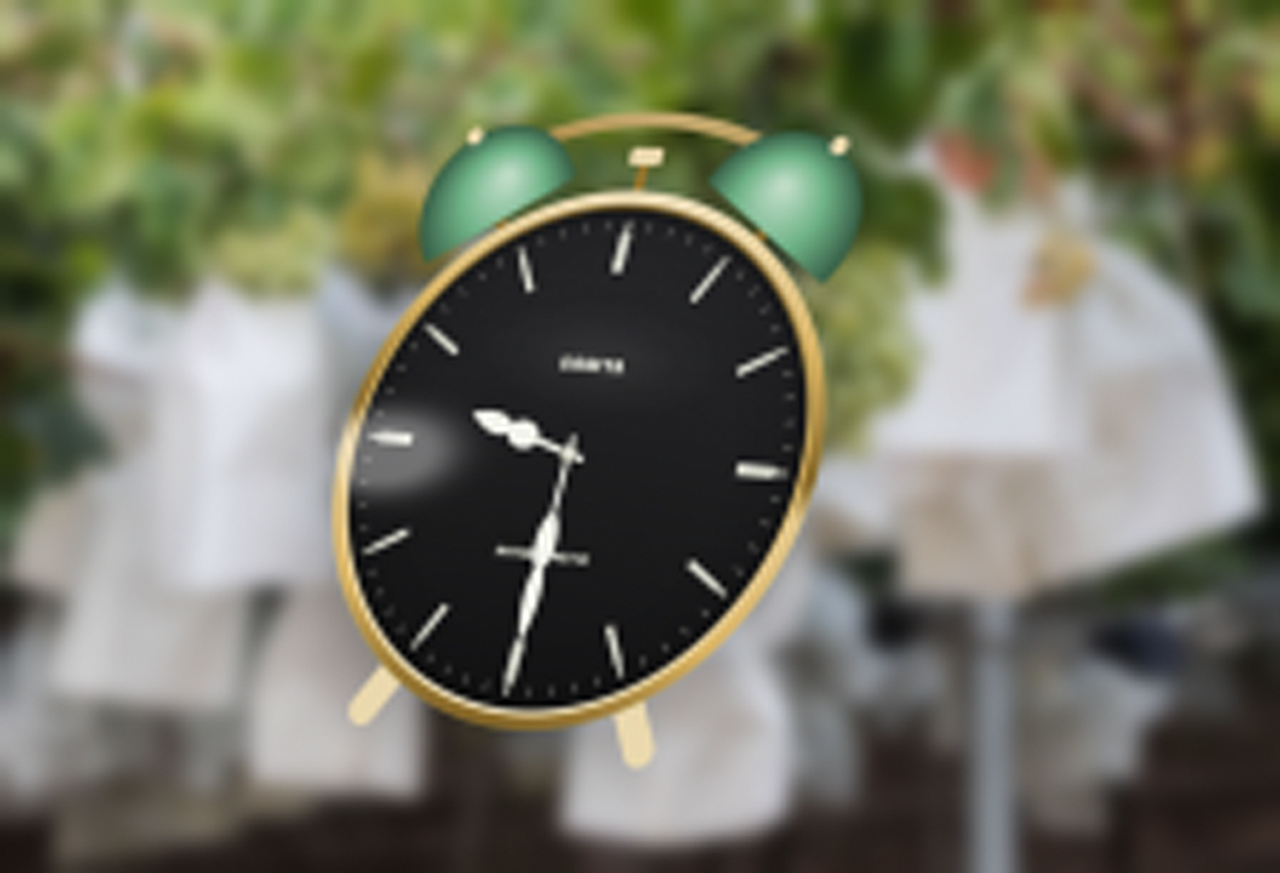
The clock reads {"hour": 9, "minute": 30}
